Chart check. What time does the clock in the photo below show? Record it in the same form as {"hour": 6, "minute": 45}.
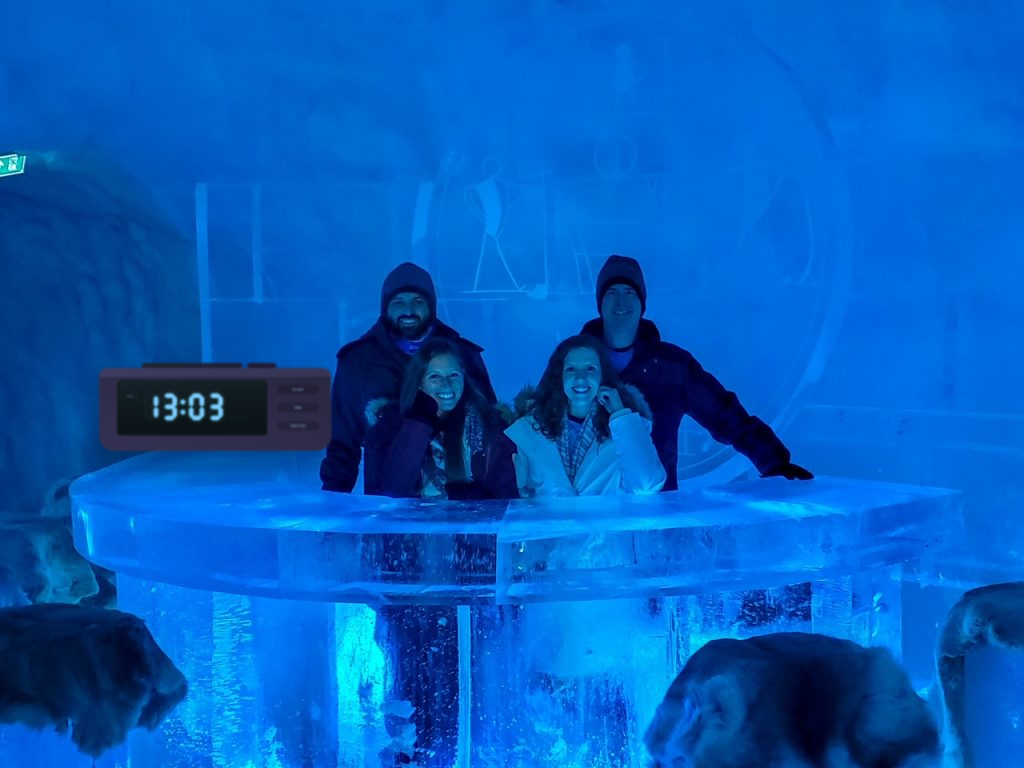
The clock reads {"hour": 13, "minute": 3}
